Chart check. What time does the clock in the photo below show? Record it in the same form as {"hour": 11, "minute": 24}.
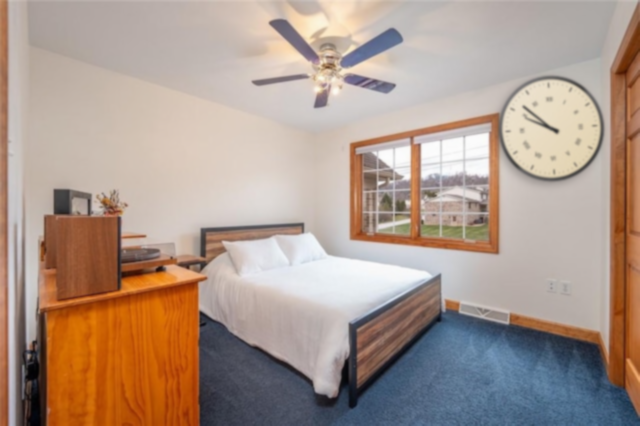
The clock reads {"hour": 9, "minute": 52}
